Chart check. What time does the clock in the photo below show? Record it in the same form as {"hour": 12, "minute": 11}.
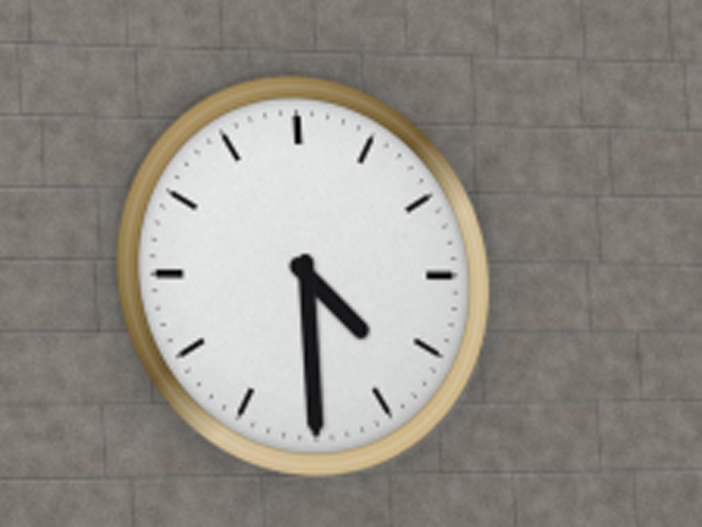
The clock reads {"hour": 4, "minute": 30}
